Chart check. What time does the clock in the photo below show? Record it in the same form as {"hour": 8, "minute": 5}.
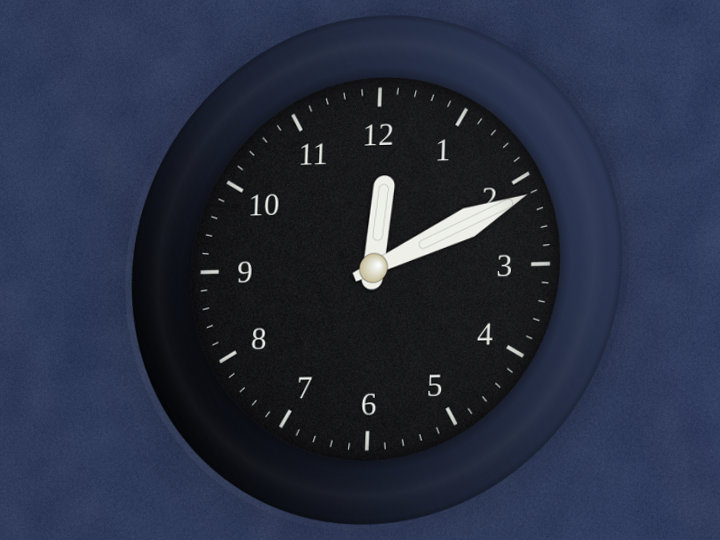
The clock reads {"hour": 12, "minute": 11}
